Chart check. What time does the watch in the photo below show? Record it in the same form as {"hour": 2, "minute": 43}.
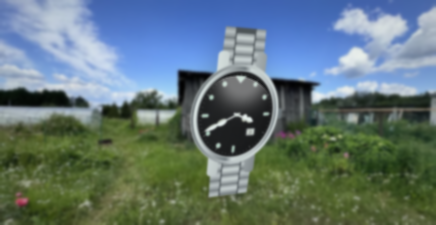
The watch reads {"hour": 3, "minute": 41}
